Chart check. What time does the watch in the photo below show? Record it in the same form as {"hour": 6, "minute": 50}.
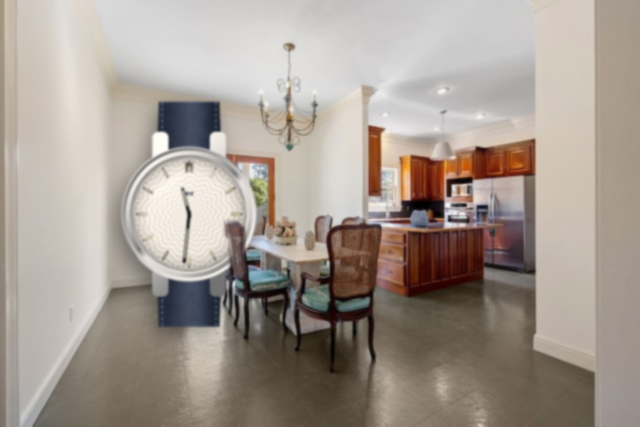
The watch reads {"hour": 11, "minute": 31}
